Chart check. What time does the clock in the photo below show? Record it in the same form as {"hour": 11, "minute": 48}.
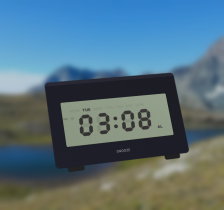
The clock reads {"hour": 3, "minute": 8}
